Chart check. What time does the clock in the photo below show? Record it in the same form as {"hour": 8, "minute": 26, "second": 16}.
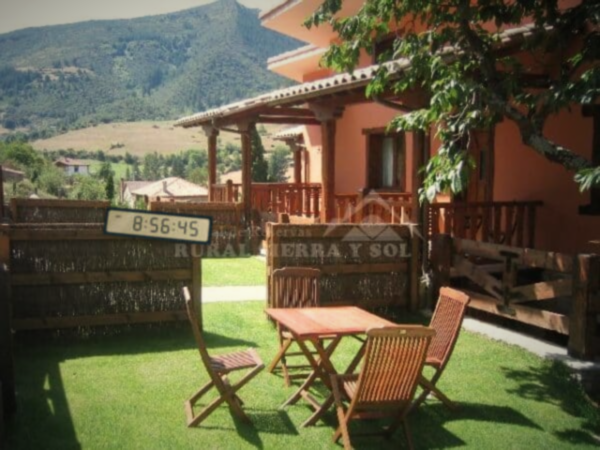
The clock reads {"hour": 8, "minute": 56, "second": 45}
